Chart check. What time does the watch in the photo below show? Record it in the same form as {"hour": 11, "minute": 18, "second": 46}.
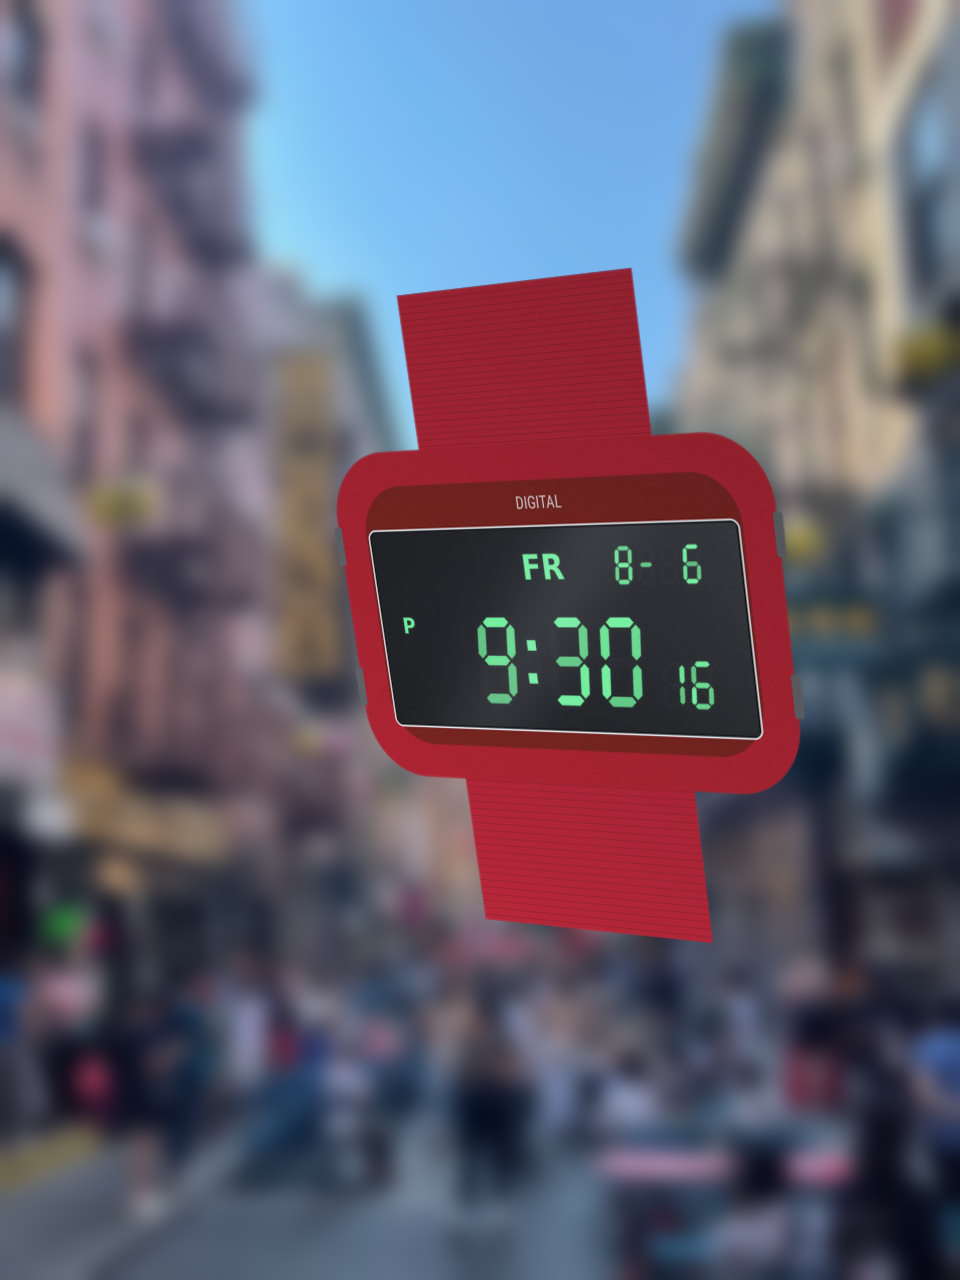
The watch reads {"hour": 9, "minute": 30, "second": 16}
